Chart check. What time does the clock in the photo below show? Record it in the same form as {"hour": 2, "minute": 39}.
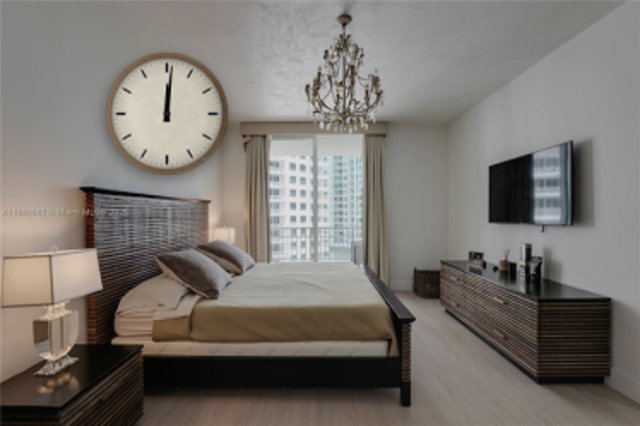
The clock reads {"hour": 12, "minute": 1}
